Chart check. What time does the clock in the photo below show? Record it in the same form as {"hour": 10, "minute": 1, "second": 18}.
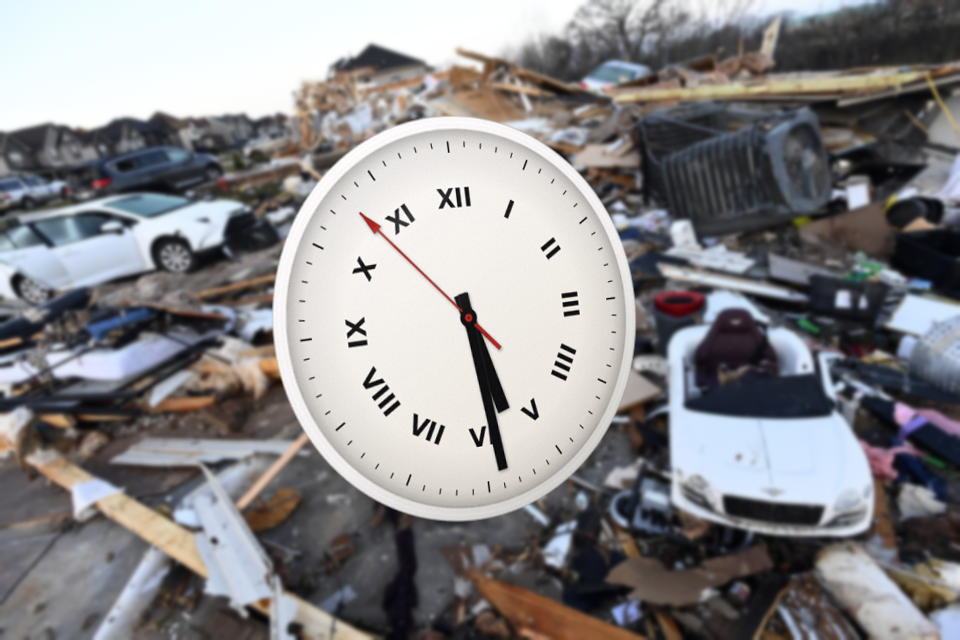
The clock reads {"hour": 5, "minute": 28, "second": 53}
